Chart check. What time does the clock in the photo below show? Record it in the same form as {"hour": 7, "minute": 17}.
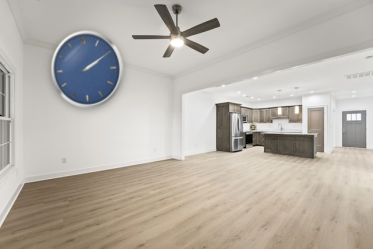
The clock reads {"hour": 2, "minute": 10}
